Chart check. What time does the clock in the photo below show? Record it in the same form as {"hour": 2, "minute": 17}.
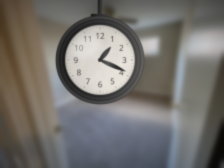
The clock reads {"hour": 1, "minute": 19}
